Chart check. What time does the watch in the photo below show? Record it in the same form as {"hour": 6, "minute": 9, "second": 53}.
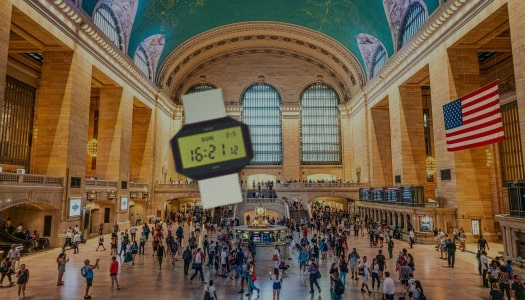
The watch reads {"hour": 16, "minute": 21, "second": 12}
